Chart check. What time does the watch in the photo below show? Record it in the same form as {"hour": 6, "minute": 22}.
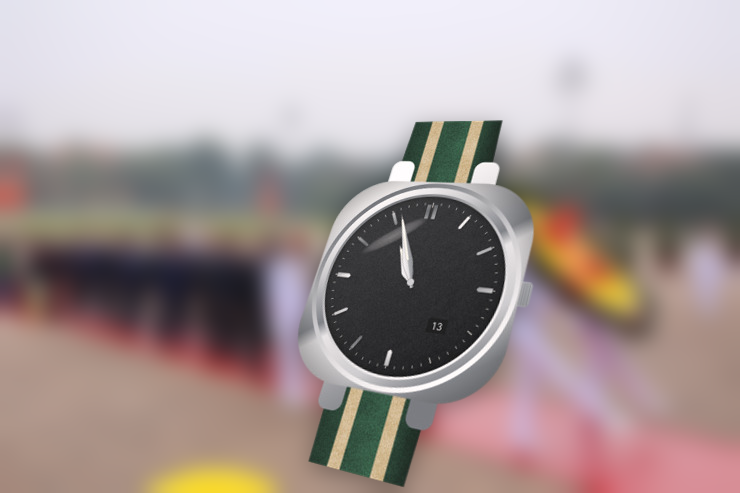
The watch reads {"hour": 10, "minute": 56}
